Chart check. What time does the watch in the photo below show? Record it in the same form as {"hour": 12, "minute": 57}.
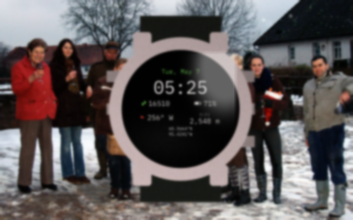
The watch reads {"hour": 5, "minute": 25}
